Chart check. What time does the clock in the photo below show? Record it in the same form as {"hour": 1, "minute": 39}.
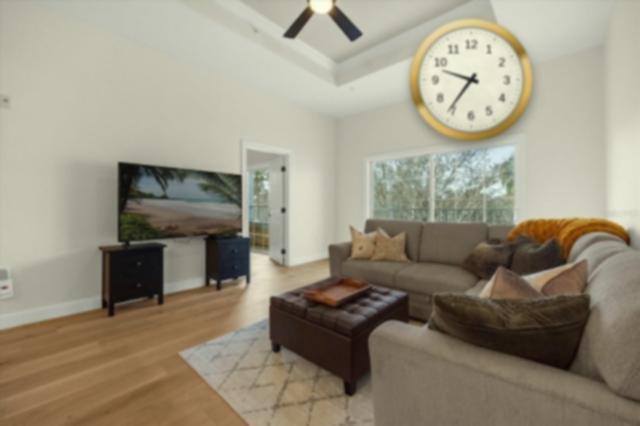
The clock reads {"hour": 9, "minute": 36}
